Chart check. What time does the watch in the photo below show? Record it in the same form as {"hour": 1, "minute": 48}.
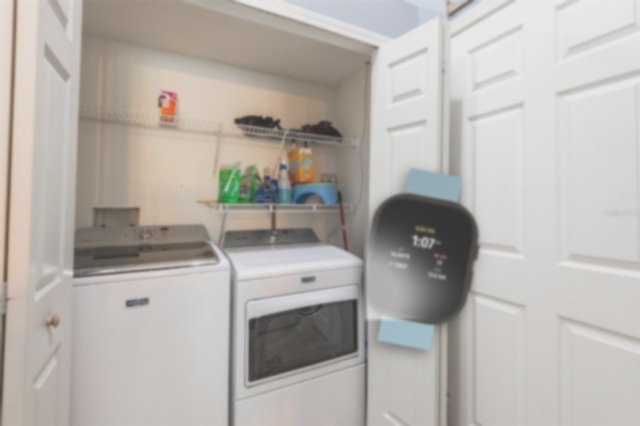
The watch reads {"hour": 1, "minute": 7}
